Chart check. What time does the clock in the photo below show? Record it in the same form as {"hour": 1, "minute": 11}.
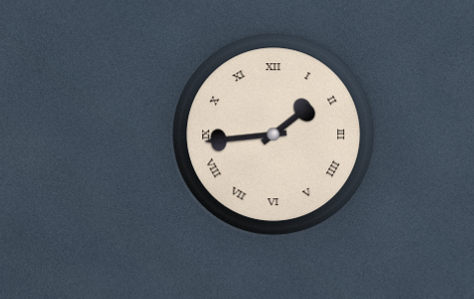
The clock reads {"hour": 1, "minute": 44}
